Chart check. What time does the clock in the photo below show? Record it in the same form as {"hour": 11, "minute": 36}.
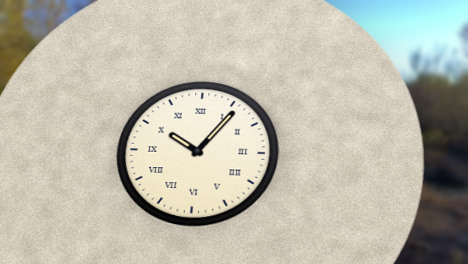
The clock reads {"hour": 10, "minute": 6}
